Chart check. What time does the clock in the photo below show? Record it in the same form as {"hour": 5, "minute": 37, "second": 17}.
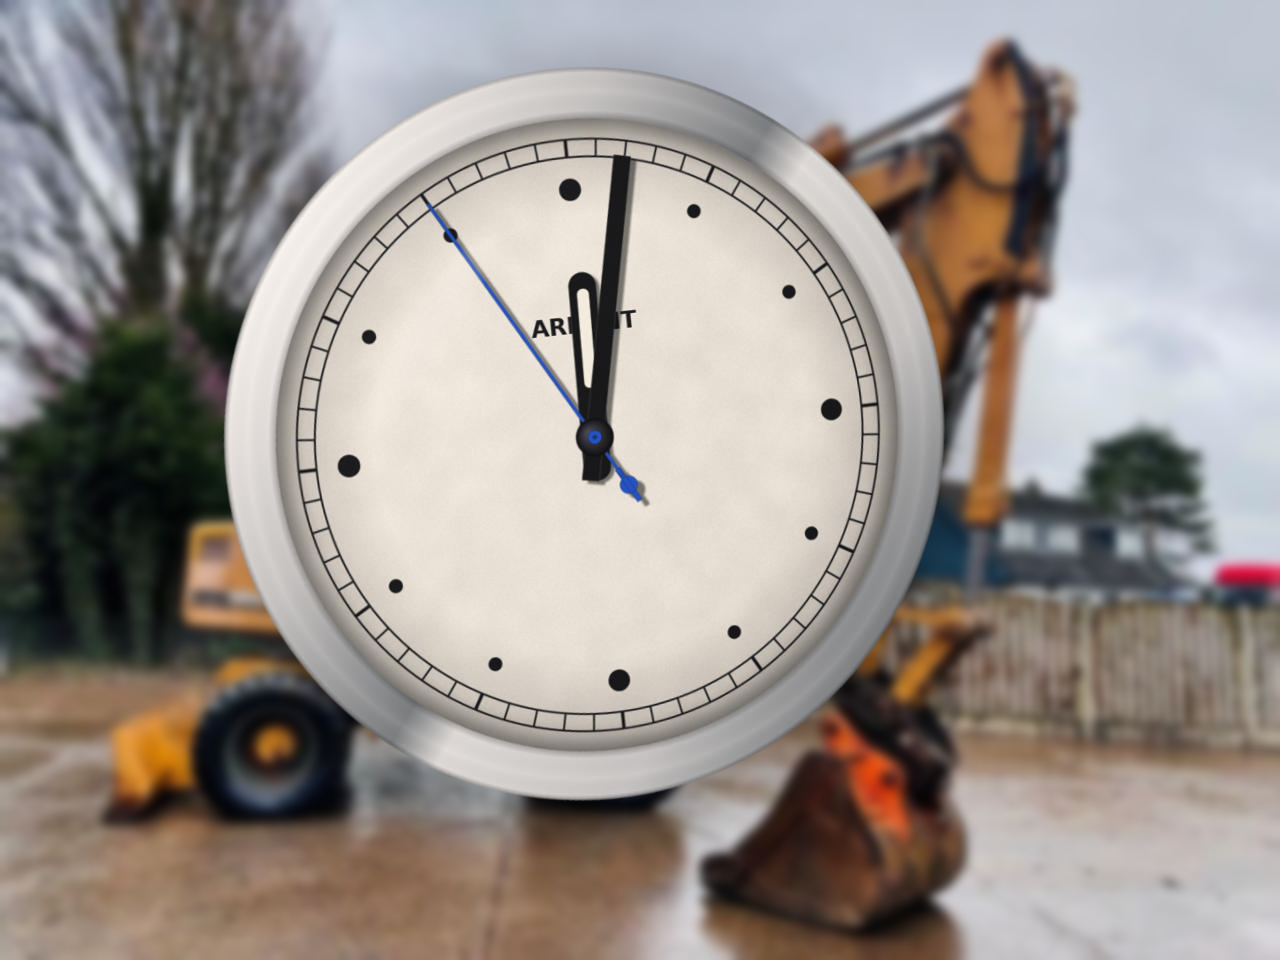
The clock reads {"hour": 12, "minute": 1, "second": 55}
